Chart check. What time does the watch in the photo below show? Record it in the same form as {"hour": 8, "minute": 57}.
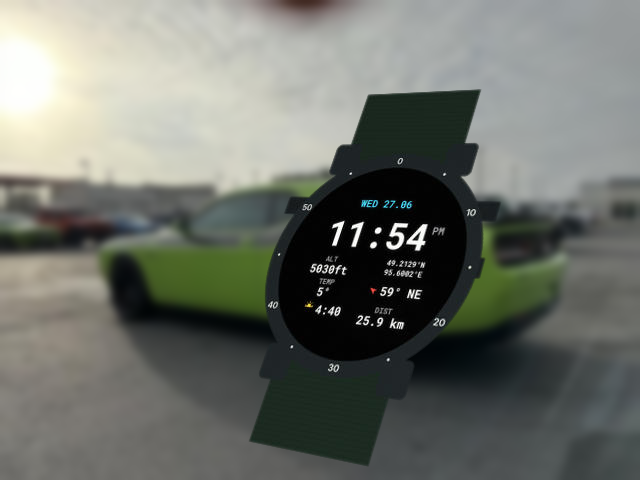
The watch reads {"hour": 11, "minute": 54}
